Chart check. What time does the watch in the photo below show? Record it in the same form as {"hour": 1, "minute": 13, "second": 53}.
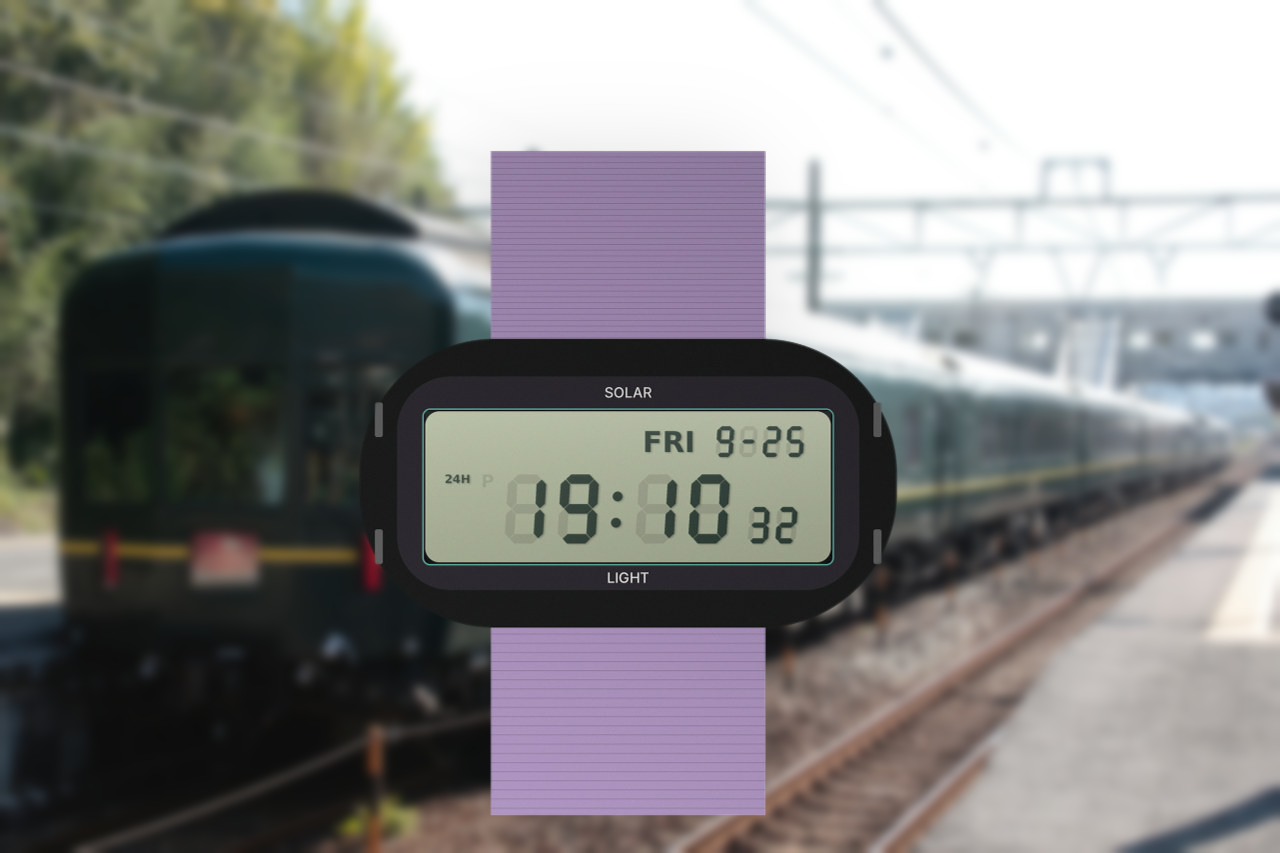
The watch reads {"hour": 19, "minute": 10, "second": 32}
